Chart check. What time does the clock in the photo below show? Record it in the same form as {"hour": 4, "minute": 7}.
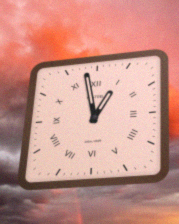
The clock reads {"hour": 12, "minute": 58}
